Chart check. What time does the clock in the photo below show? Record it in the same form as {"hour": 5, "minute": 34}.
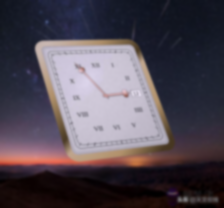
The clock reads {"hour": 2, "minute": 55}
